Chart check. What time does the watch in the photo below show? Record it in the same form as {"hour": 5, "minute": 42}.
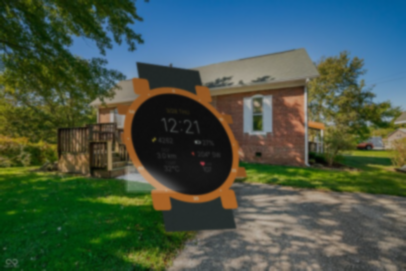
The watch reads {"hour": 12, "minute": 21}
